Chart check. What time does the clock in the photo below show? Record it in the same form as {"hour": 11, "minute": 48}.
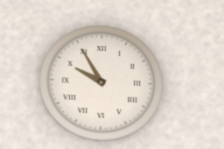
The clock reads {"hour": 9, "minute": 55}
